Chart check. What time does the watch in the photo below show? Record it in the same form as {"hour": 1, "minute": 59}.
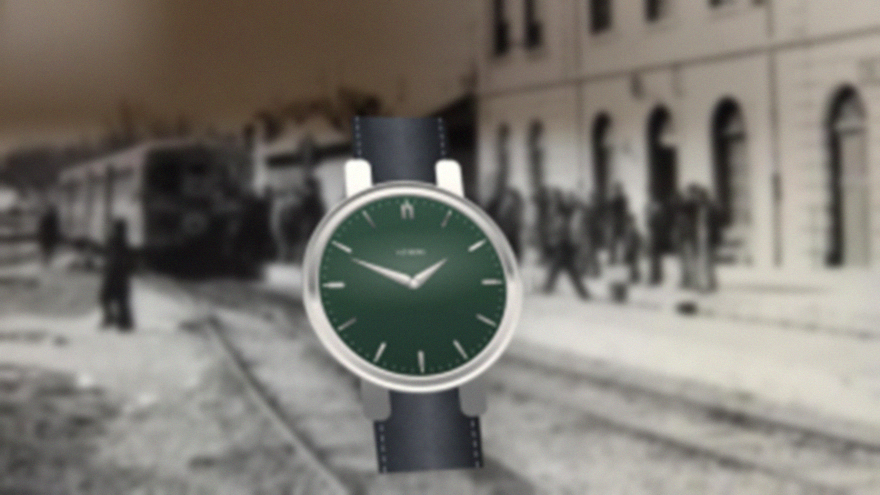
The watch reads {"hour": 1, "minute": 49}
